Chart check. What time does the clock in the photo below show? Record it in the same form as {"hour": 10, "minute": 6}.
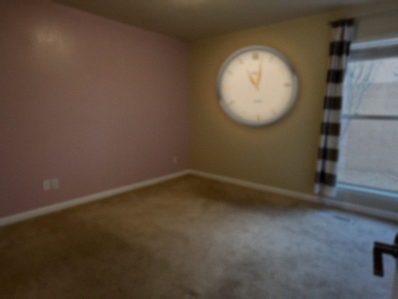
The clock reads {"hour": 11, "minute": 2}
